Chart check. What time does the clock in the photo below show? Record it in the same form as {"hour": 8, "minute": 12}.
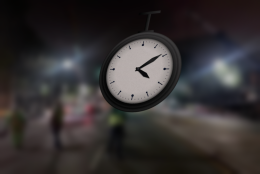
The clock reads {"hour": 4, "minute": 9}
